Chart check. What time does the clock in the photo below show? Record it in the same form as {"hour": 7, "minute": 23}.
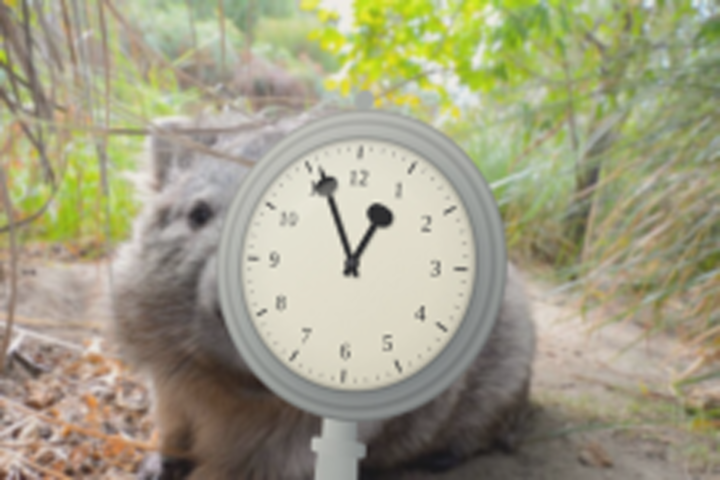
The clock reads {"hour": 12, "minute": 56}
